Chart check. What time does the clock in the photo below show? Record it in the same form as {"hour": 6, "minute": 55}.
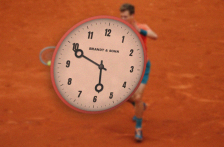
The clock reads {"hour": 5, "minute": 49}
